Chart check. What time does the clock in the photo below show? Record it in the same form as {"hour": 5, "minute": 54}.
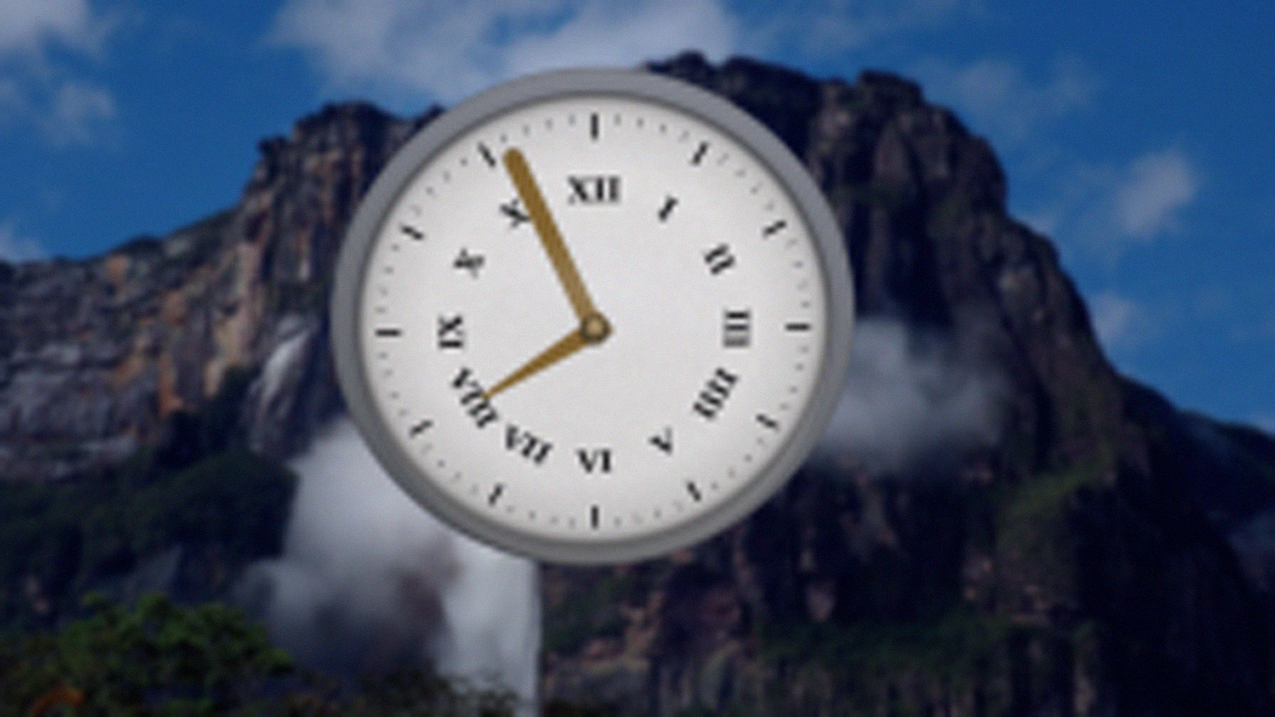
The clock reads {"hour": 7, "minute": 56}
